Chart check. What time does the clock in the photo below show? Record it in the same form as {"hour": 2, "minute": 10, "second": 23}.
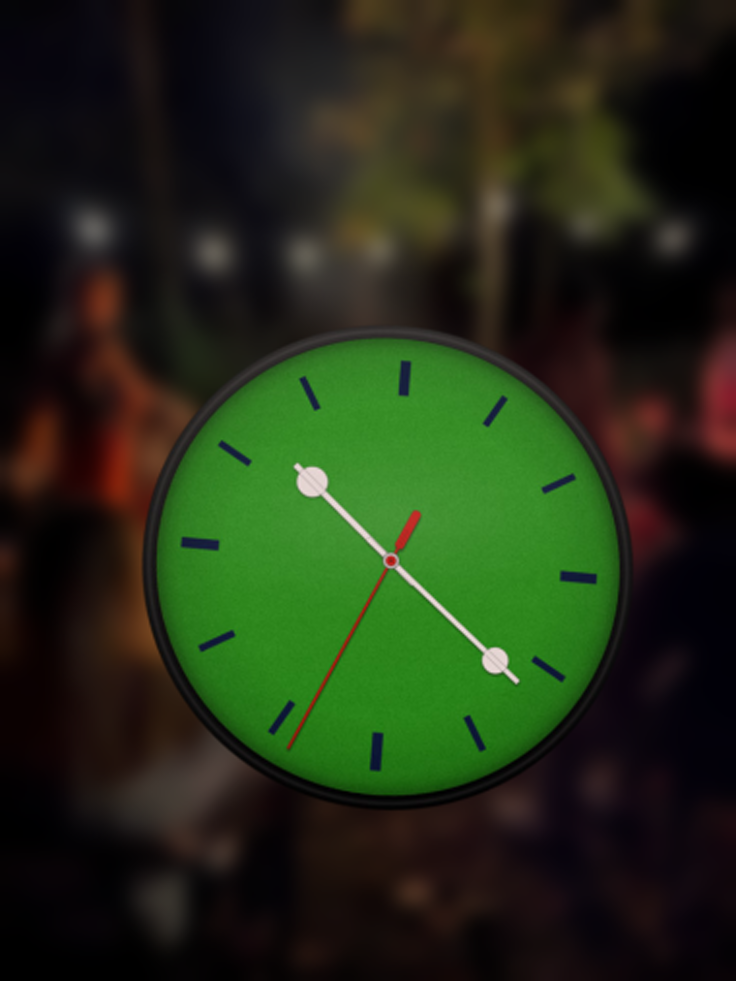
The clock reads {"hour": 10, "minute": 21, "second": 34}
